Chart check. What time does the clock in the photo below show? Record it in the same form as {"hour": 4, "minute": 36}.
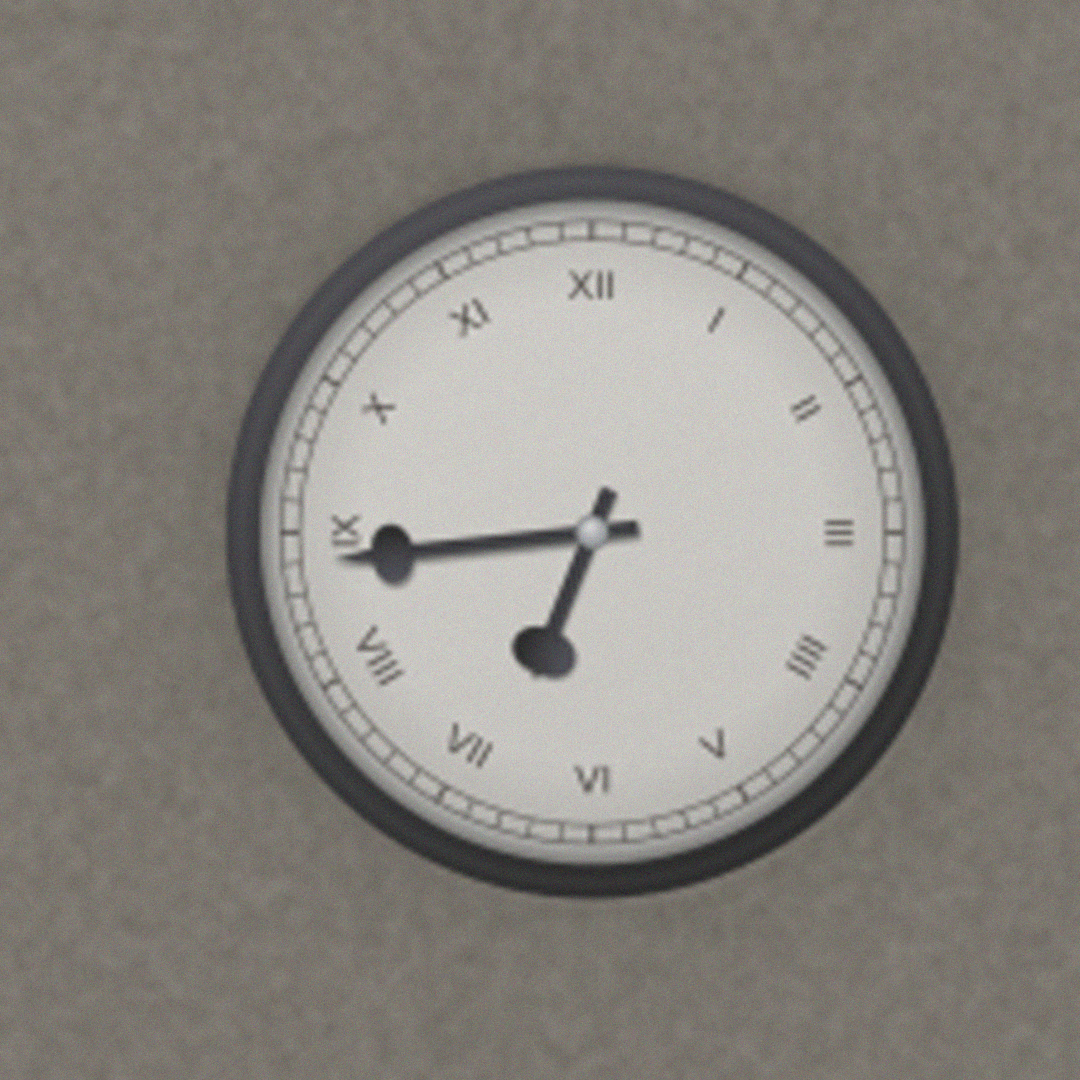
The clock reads {"hour": 6, "minute": 44}
